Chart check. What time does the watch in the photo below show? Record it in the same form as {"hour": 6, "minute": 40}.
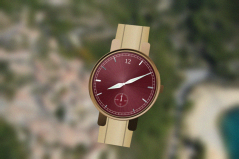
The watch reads {"hour": 8, "minute": 10}
